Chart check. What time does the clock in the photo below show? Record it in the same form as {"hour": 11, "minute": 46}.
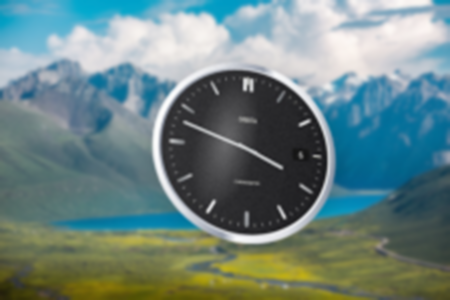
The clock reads {"hour": 3, "minute": 48}
